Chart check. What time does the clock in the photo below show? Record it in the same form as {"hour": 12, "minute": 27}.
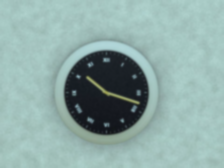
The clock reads {"hour": 10, "minute": 18}
